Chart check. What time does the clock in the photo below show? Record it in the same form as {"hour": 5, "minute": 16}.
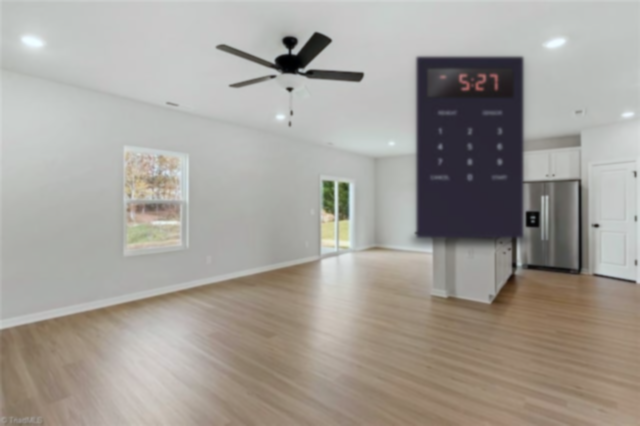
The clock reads {"hour": 5, "minute": 27}
